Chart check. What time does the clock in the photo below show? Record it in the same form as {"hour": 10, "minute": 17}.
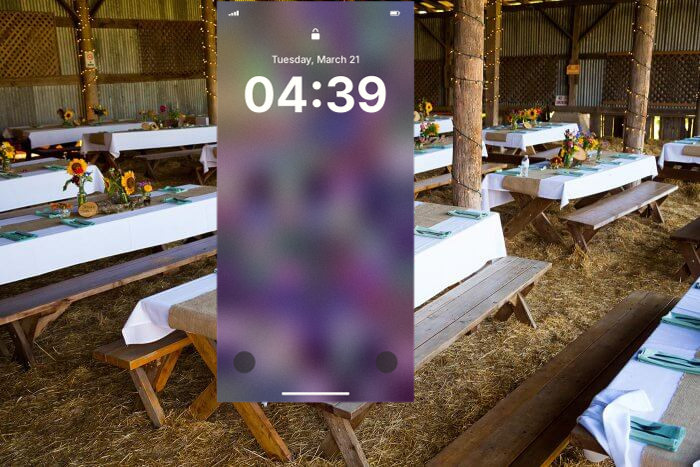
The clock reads {"hour": 4, "minute": 39}
